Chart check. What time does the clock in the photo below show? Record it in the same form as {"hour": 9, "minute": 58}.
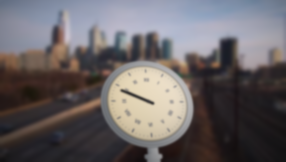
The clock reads {"hour": 9, "minute": 49}
